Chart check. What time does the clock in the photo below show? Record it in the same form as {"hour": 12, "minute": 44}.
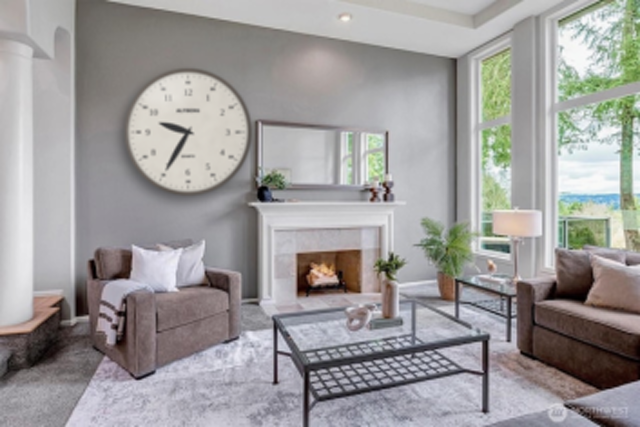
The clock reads {"hour": 9, "minute": 35}
